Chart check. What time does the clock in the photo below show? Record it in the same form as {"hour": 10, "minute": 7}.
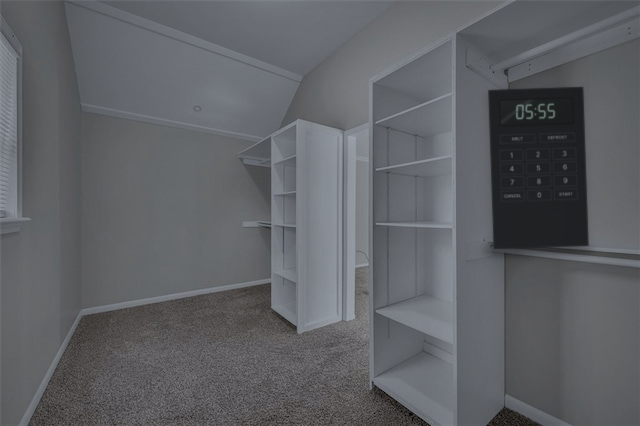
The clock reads {"hour": 5, "minute": 55}
